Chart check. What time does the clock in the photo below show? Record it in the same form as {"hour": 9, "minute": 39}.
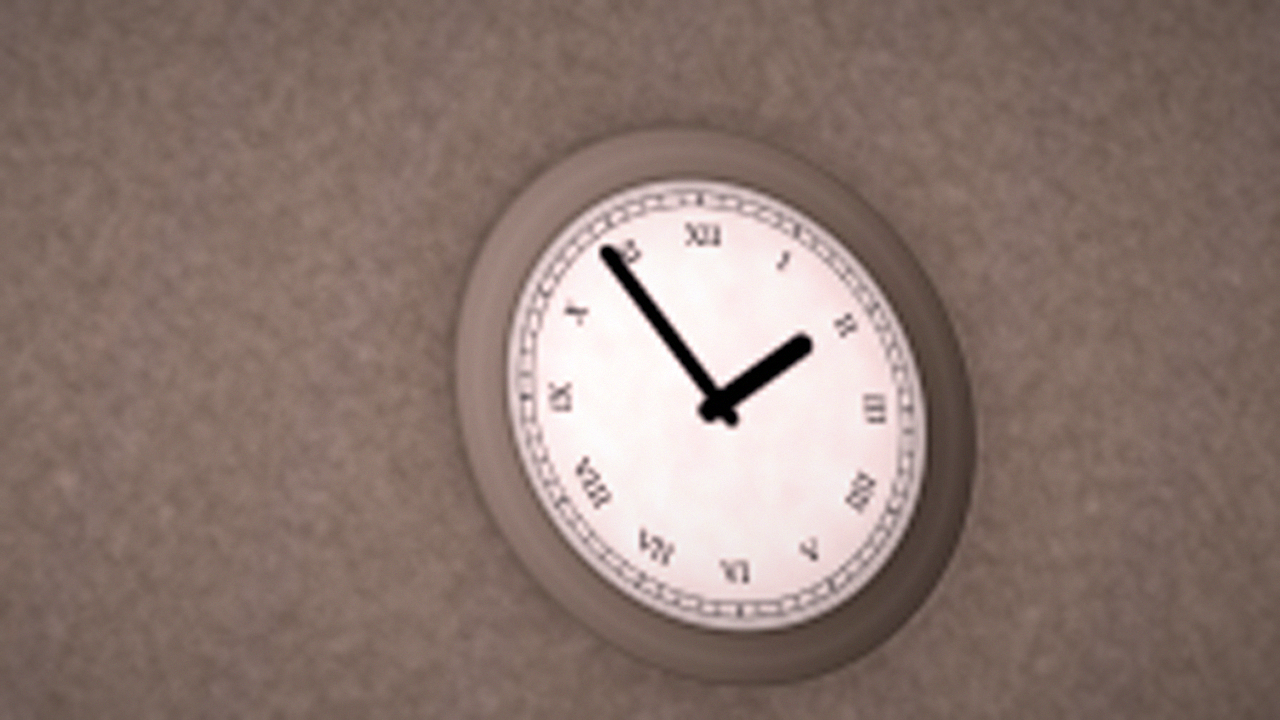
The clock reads {"hour": 1, "minute": 54}
